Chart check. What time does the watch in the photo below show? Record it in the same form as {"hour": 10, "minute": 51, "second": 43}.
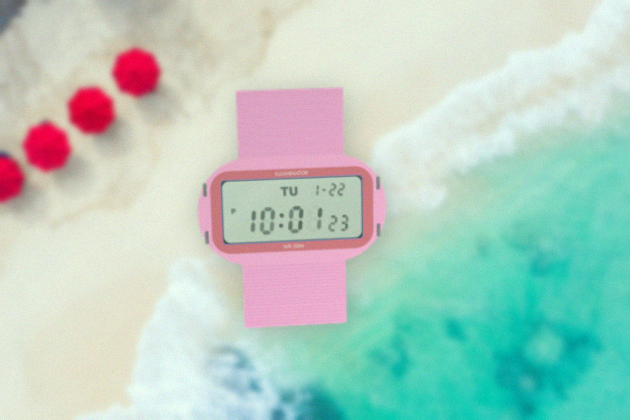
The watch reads {"hour": 10, "minute": 1, "second": 23}
